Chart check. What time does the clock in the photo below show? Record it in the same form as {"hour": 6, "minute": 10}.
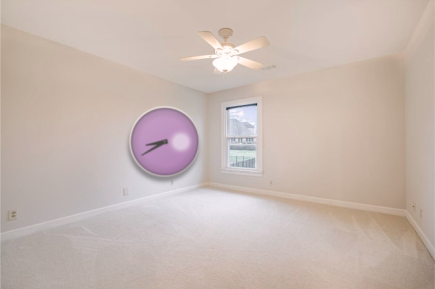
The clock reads {"hour": 8, "minute": 40}
